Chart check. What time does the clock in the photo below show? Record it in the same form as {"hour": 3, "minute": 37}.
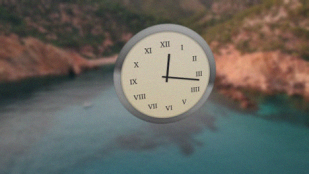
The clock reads {"hour": 12, "minute": 17}
